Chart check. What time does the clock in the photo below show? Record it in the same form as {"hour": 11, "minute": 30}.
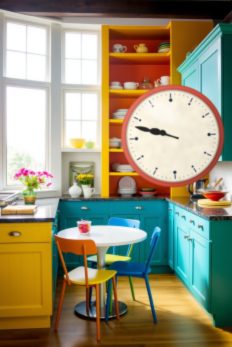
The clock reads {"hour": 9, "minute": 48}
